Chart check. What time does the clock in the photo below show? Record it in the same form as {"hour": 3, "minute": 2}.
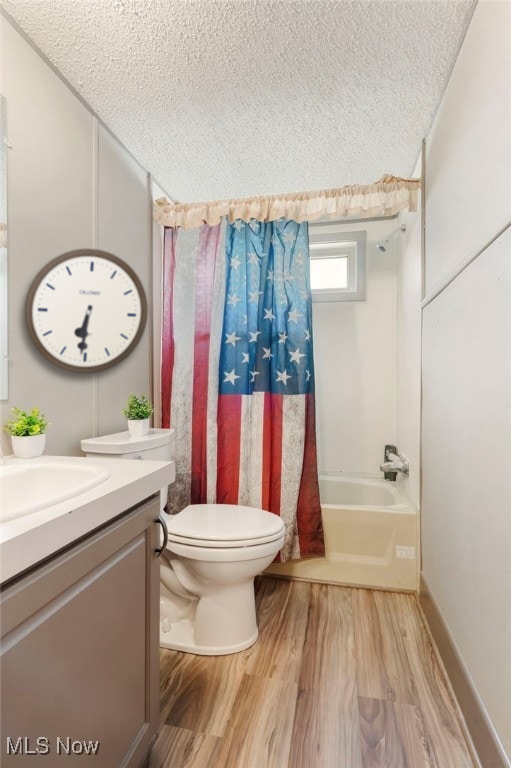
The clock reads {"hour": 6, "minute": 31}
